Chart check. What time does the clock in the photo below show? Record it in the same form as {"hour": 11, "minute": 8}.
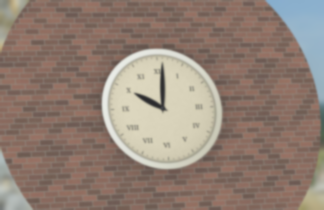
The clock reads {"hour": 10, "minute": 1}
